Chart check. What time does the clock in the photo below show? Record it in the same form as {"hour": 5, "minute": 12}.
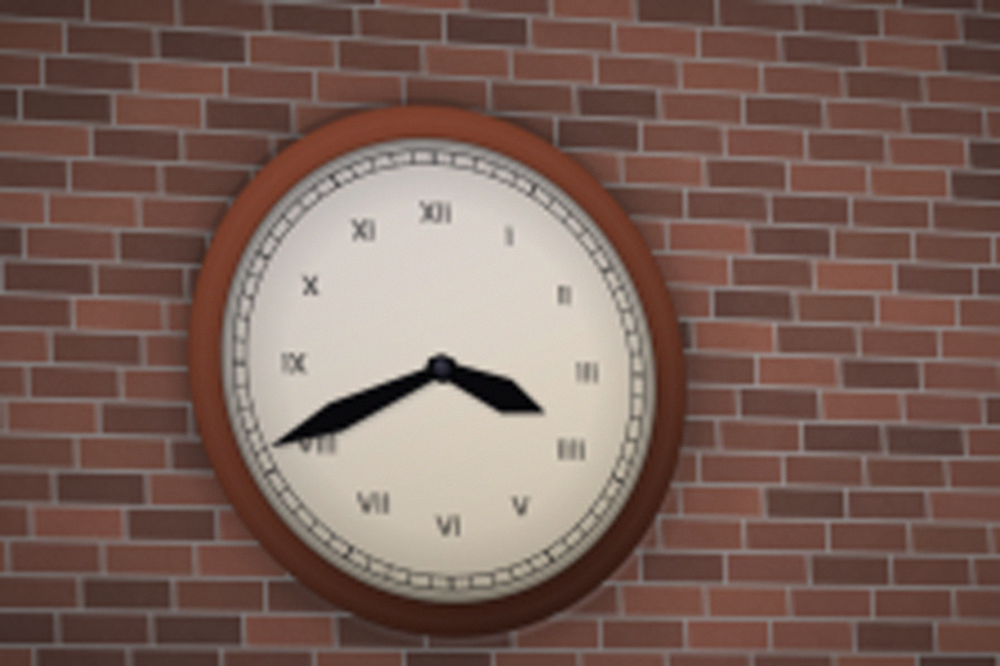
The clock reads {"hour": 3, "minute": 41}
